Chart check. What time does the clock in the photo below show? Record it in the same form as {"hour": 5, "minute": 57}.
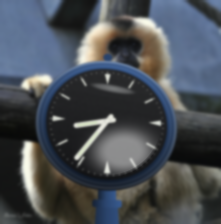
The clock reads {"hour": 8, "minute": 36}
